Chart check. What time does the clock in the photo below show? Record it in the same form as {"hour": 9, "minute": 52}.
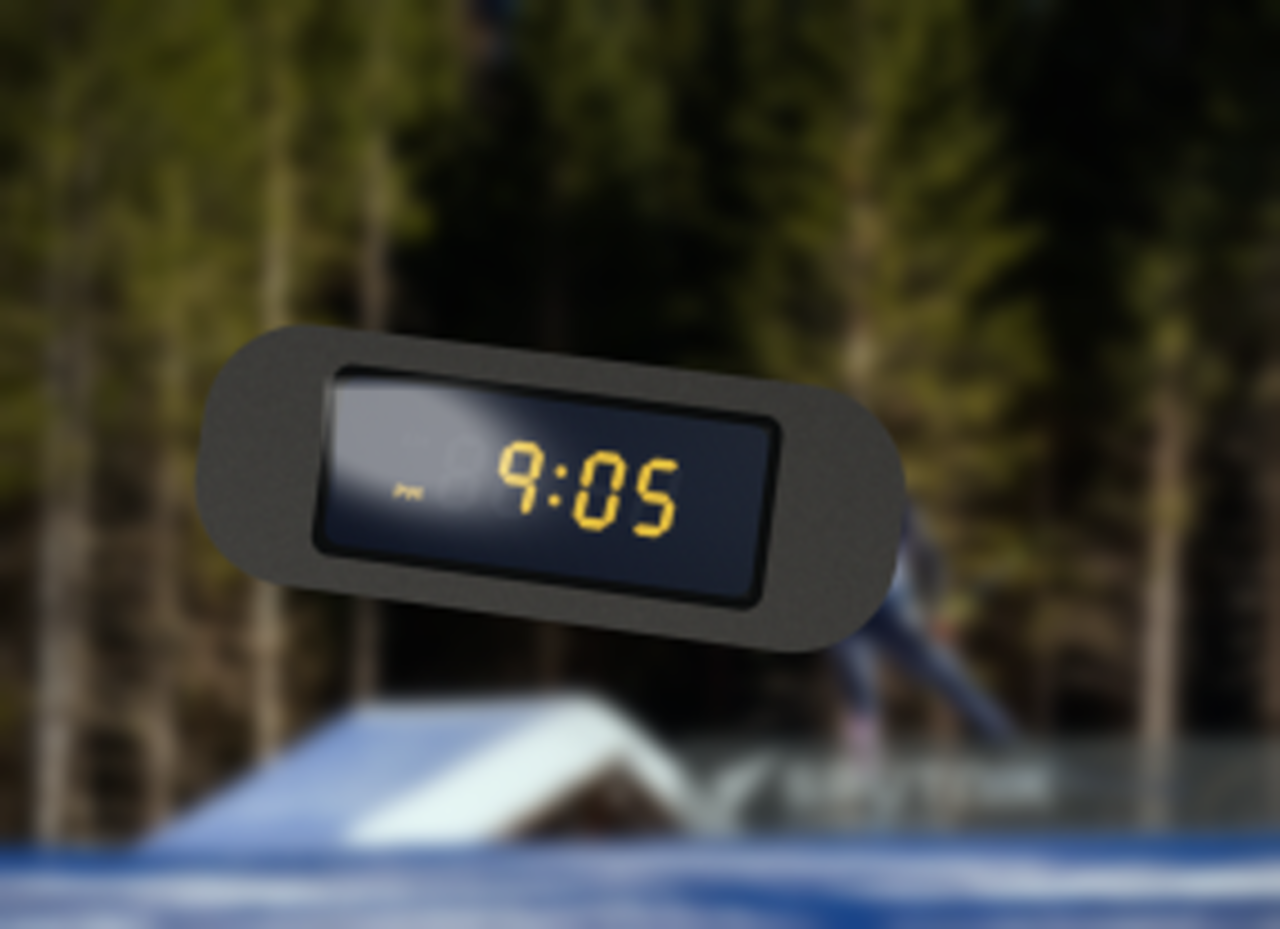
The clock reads {"hour": 9, "minute": 5}
